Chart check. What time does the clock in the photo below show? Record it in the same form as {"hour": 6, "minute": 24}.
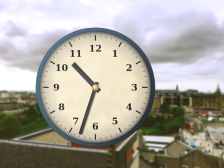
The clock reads {"hour": 10, "minute": 33}
